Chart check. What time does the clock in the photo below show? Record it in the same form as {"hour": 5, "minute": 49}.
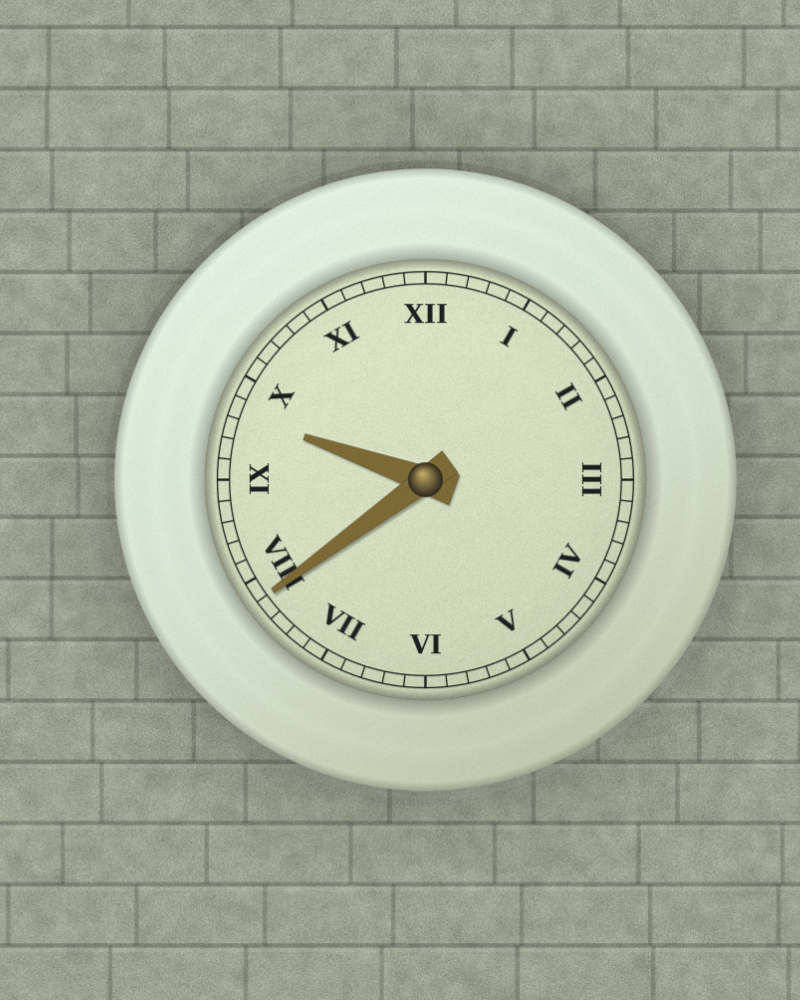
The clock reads {"hour": 9, "minute": 39}
